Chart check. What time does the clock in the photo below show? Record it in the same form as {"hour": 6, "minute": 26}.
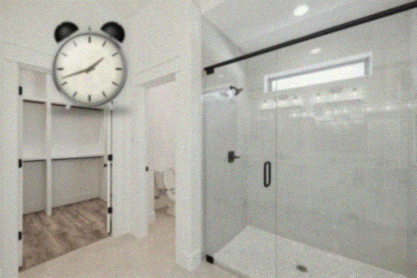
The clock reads {"hour": 1, "minute": 42}
